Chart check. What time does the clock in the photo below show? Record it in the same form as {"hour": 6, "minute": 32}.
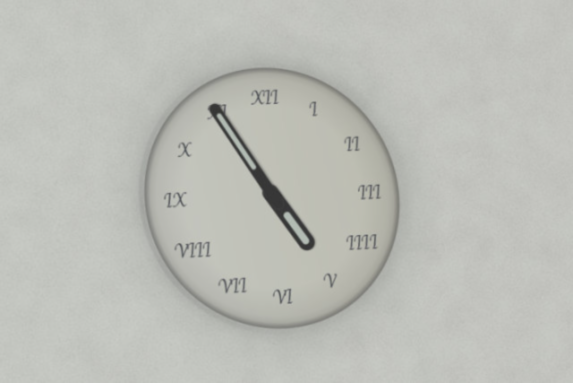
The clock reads {"hour": 4, "minute": 55}
